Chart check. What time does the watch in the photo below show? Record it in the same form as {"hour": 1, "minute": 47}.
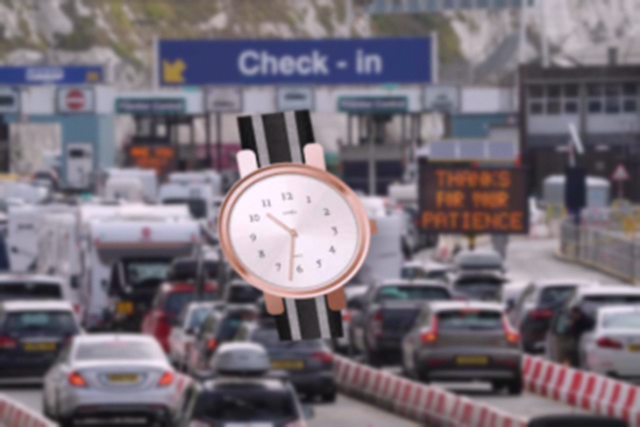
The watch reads {"hour": 10, "minute": 32}
